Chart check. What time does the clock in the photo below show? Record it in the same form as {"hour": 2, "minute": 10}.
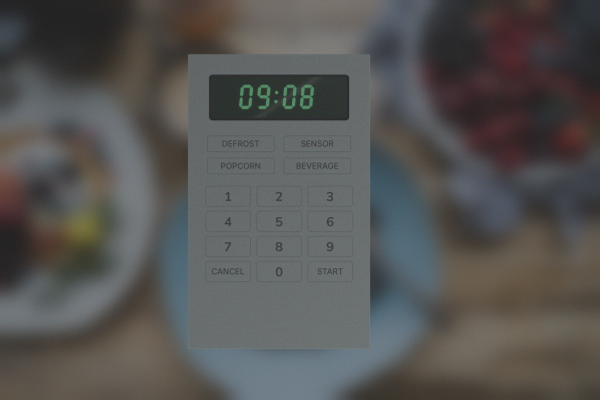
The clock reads {"hour": 9, "minute": 8}
